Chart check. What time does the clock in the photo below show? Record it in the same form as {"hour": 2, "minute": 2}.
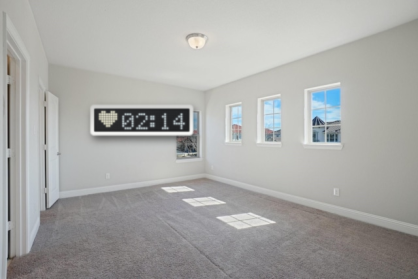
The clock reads {"hour": 2, "minute": 14}
